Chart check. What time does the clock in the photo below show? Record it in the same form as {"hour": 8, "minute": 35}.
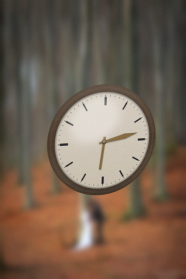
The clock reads {"hour": 6, "minute": 13}
